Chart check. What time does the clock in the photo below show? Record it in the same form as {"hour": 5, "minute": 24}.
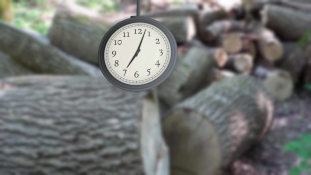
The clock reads {"hour": 7, "minute": 3}
